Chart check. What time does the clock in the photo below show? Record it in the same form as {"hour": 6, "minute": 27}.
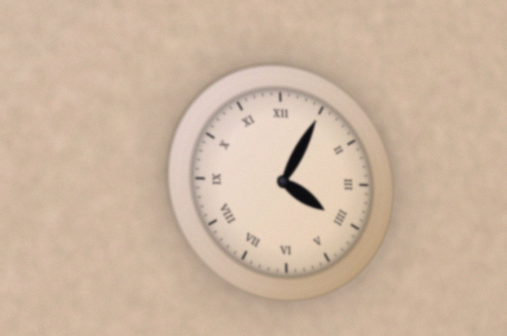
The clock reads {"hour": 4, "minute": 5}
